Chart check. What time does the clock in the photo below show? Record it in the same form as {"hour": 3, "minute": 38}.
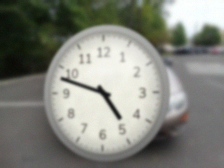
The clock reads {"hour": 4, "minute": 48}
